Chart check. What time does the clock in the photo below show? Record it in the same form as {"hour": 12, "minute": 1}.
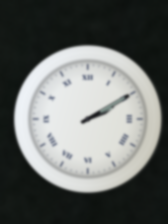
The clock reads {"hour": 2, "minute": 10}
